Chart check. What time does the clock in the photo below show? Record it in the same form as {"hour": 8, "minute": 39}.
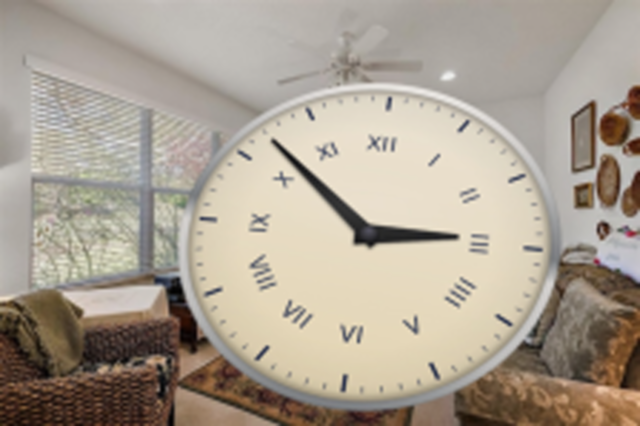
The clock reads {"hour": 2, "minute": 52}
